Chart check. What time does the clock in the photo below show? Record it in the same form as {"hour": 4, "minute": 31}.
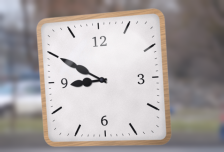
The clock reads {"hour": 8, "minute": 50}
